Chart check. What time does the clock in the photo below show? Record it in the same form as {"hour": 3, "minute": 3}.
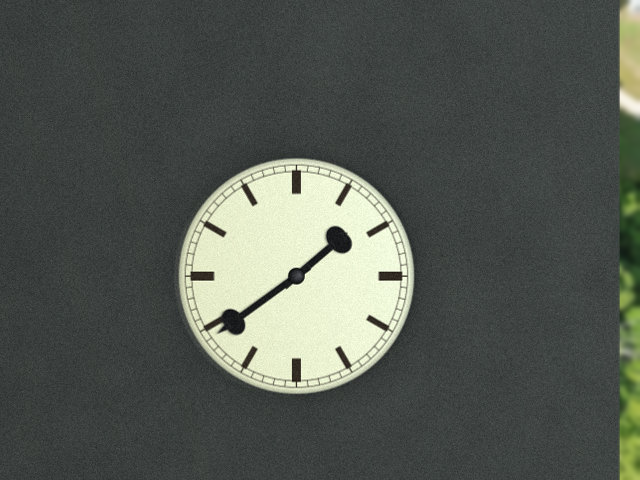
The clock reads {"hour": 1, "minute": 39}
